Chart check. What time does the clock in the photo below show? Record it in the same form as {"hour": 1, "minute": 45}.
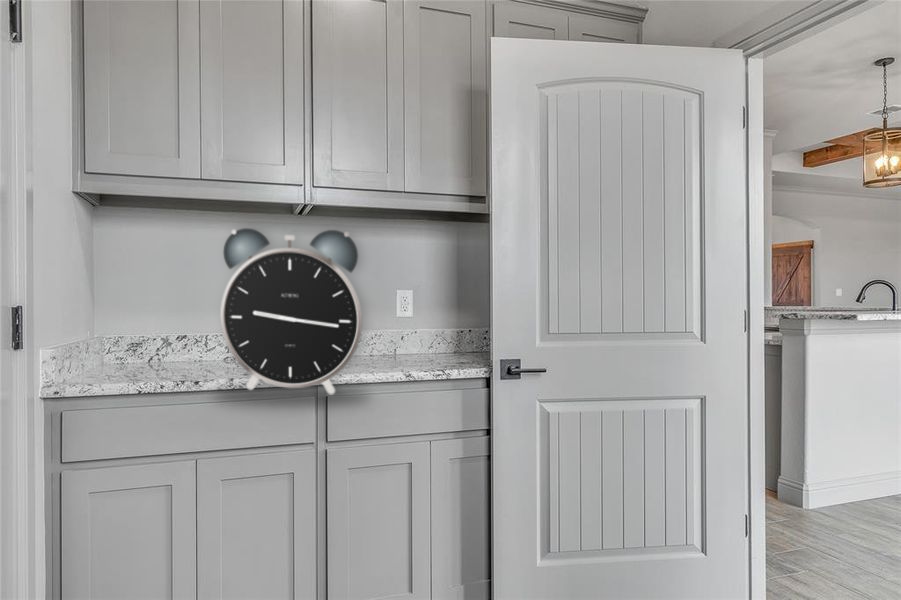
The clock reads {"hour": 9, "minute": 16}
